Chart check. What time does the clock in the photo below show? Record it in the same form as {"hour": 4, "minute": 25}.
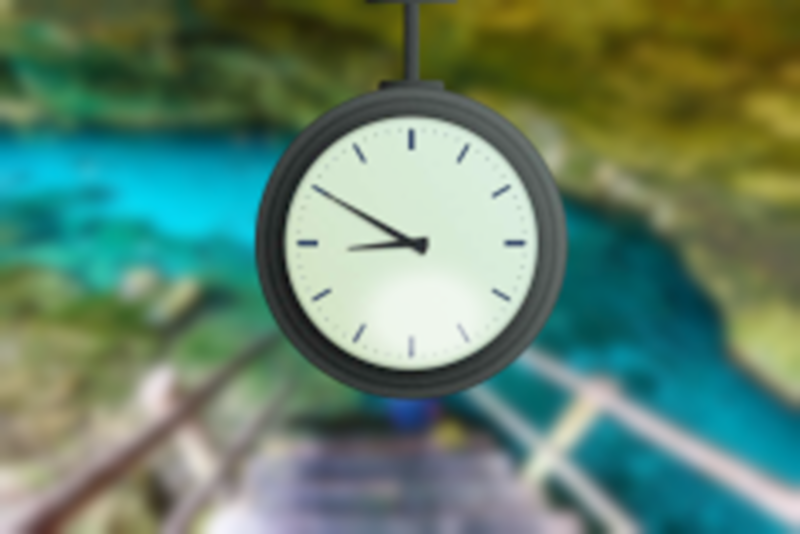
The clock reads {"hour": 8, "minute": 50}
